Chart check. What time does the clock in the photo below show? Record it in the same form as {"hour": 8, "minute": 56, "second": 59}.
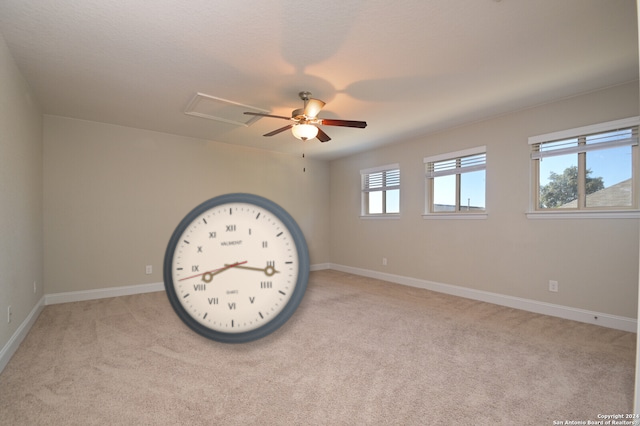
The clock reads {"hour": 8, "minute": 16, "second": 43}
